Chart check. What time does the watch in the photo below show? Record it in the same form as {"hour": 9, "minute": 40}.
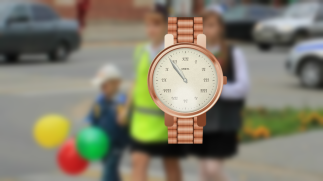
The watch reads {"hour": 10, "minute": 54}
